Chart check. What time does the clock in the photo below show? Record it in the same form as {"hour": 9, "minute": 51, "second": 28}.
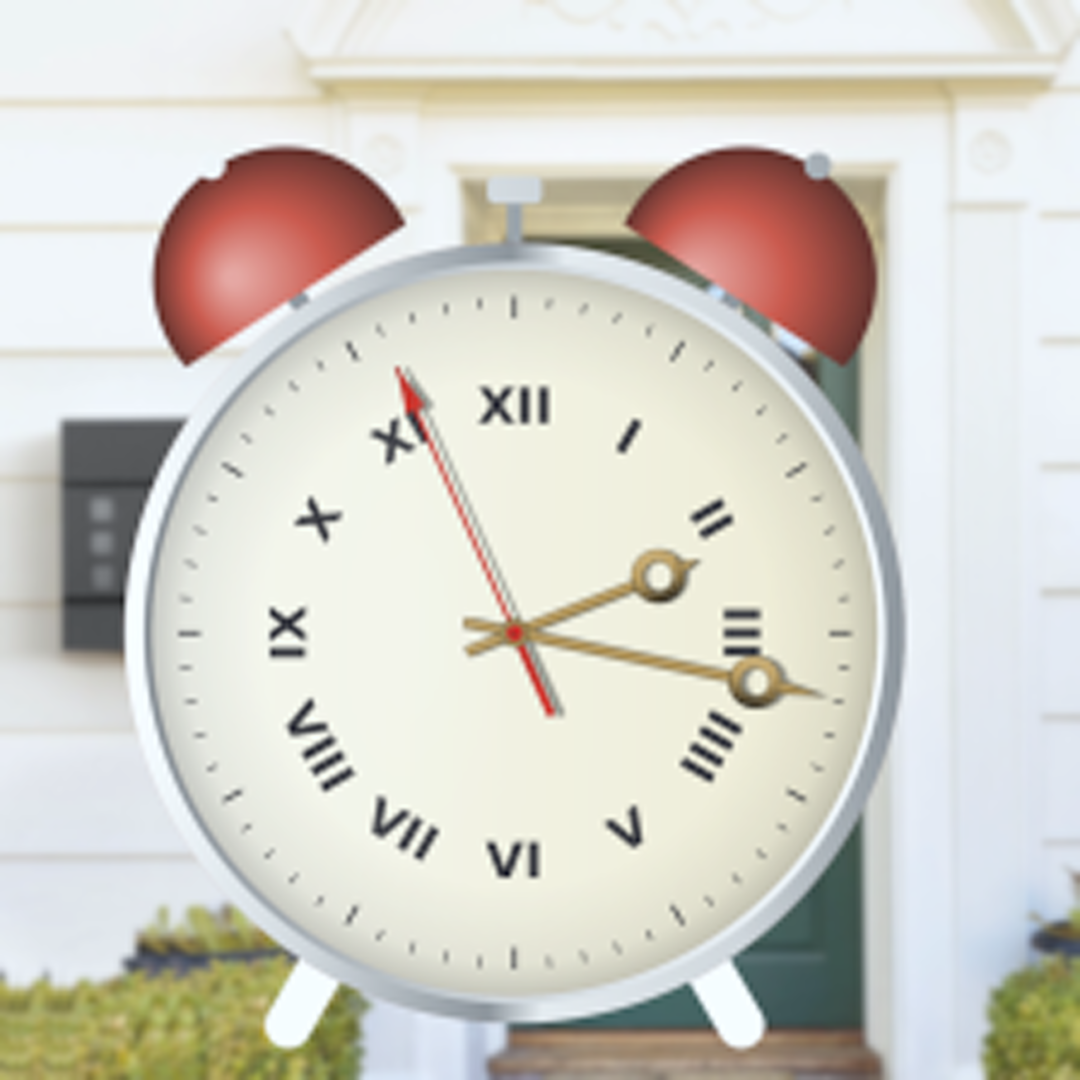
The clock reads {"hour": 2, "minute": 16, "second": 56}
